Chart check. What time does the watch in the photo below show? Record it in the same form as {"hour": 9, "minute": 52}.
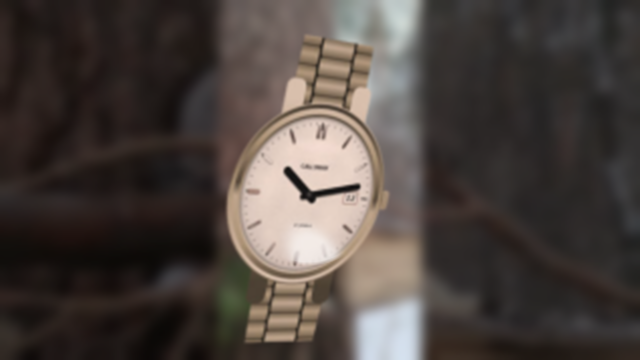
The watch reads {"hour": 10, "minute": 13}
